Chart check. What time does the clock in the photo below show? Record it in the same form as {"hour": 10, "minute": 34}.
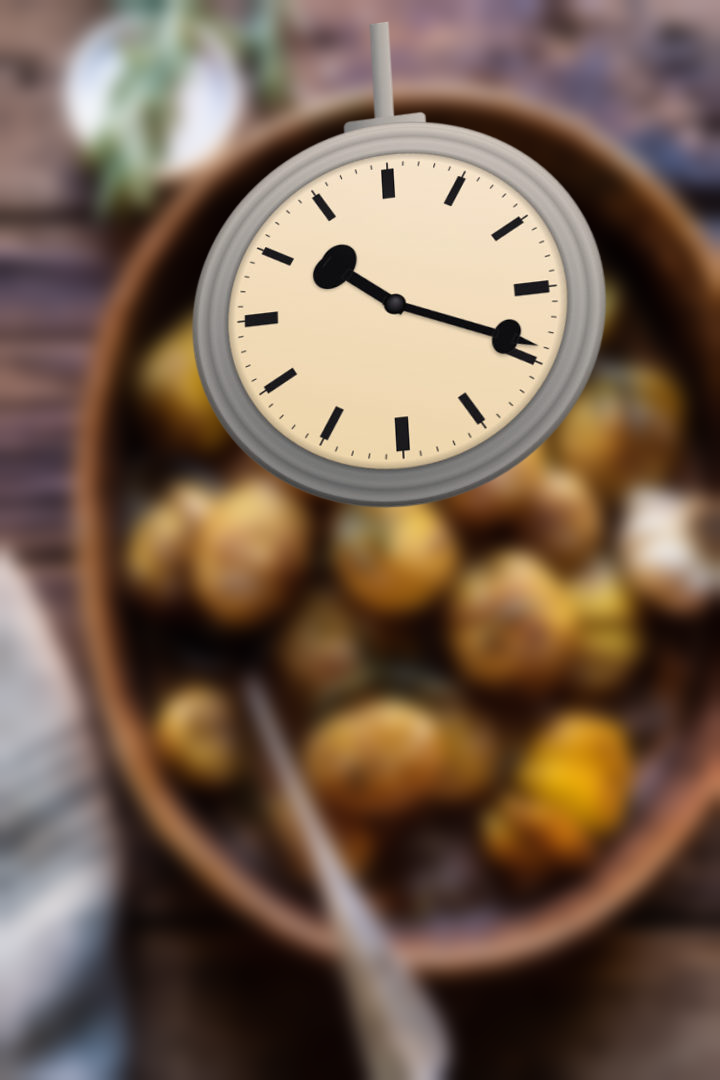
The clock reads {"hour": 10, "minute": 19}
